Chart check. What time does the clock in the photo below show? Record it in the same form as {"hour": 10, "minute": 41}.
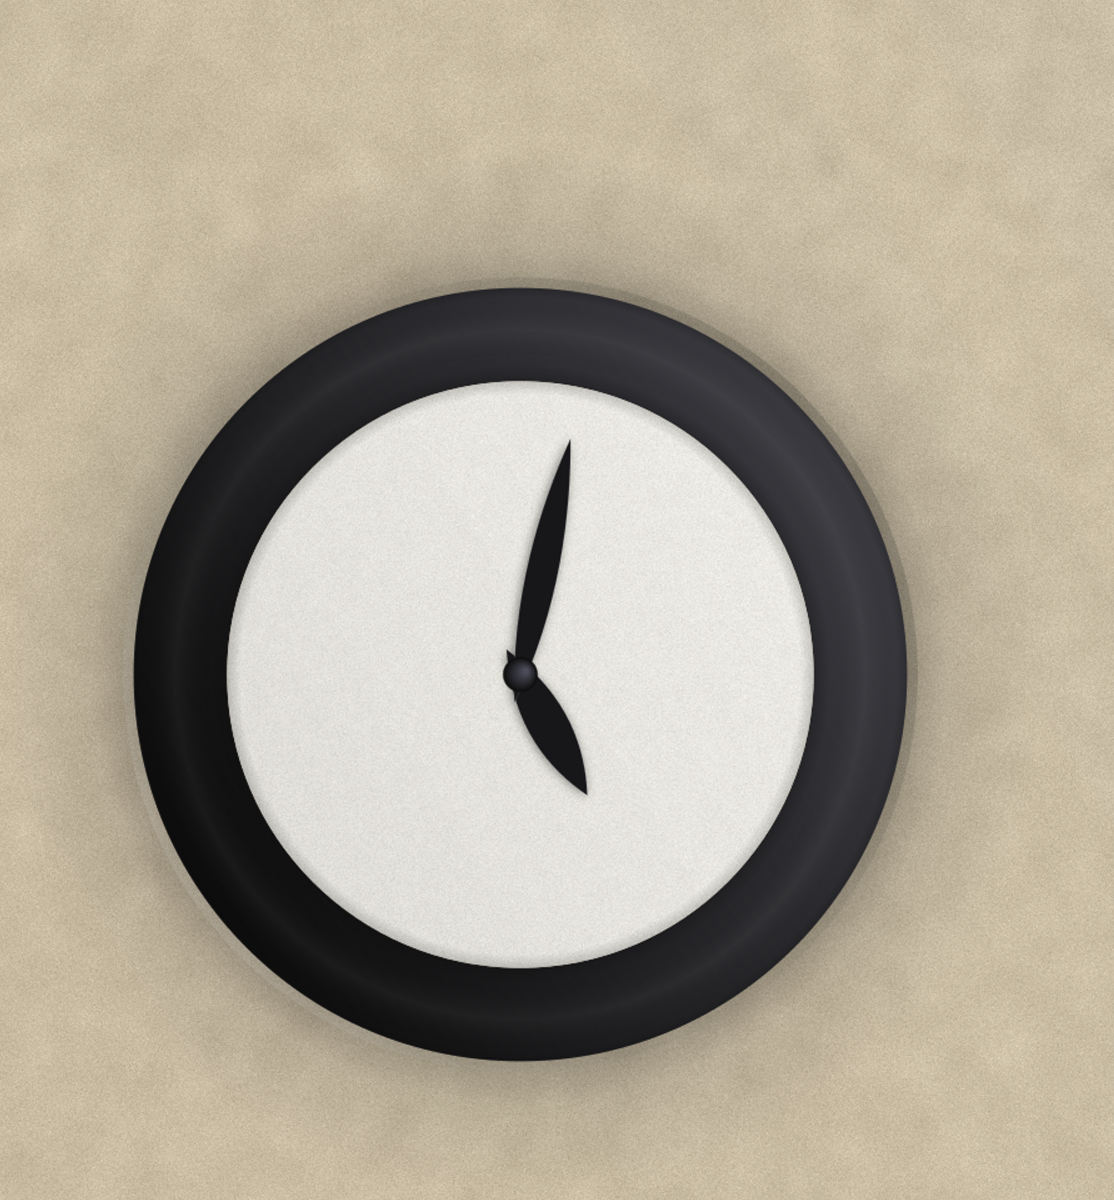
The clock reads {"hour": 5, "minute": 2}
